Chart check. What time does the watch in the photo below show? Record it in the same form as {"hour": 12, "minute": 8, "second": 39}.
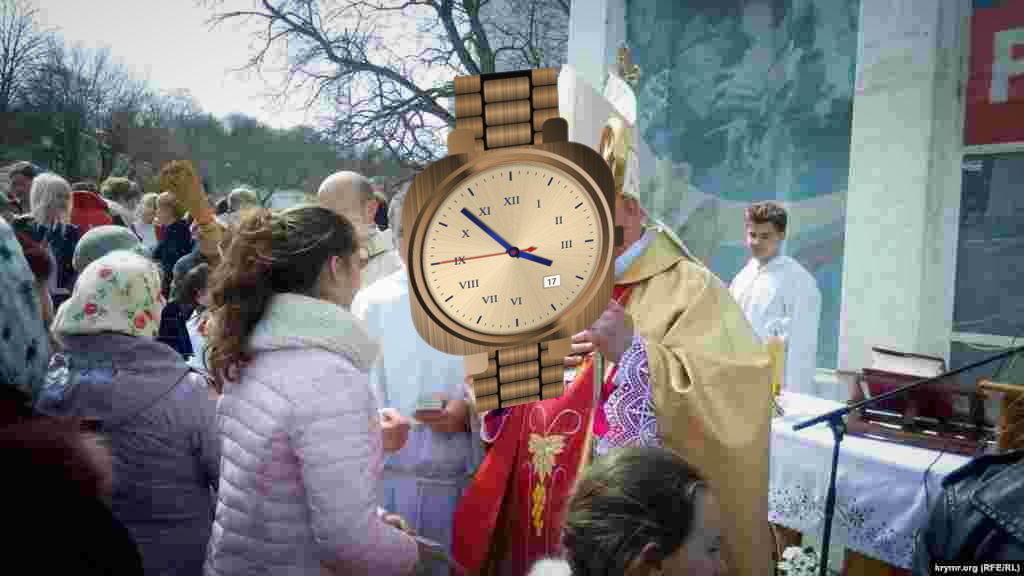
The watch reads {"hour": 3, "minute": 52, "second": 45}
